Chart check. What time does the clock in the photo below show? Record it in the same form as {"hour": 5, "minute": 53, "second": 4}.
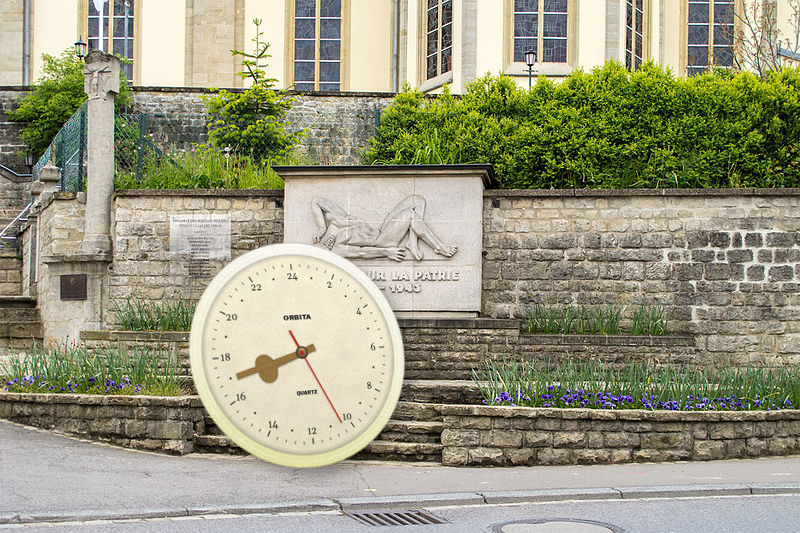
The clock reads {"hour": 16, "minute": 42, "second": 26}
